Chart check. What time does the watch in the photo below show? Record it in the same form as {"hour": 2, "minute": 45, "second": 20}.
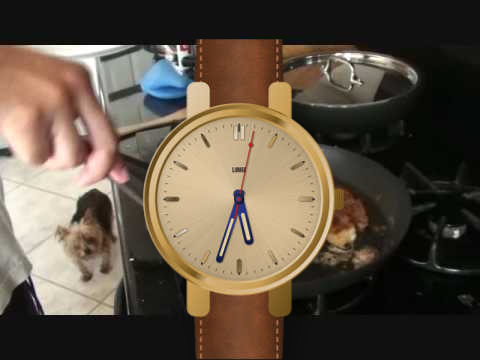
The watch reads {"hour": 5, "minute": 33, "second": 2}
